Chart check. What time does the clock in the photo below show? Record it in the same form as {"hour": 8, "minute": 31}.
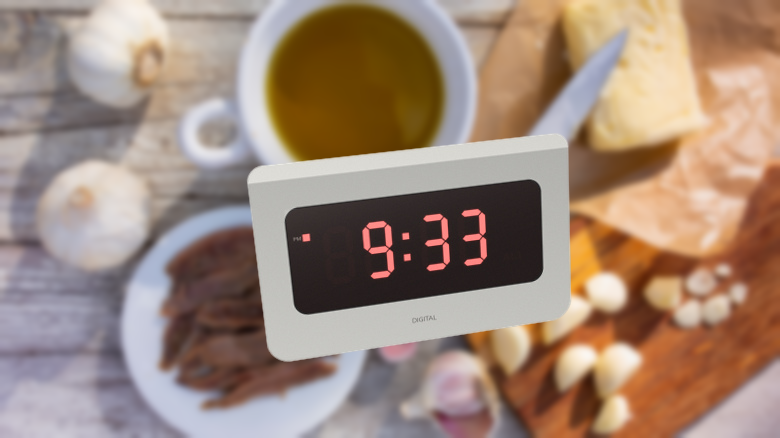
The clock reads {"hour": 9, "minute": 33}
